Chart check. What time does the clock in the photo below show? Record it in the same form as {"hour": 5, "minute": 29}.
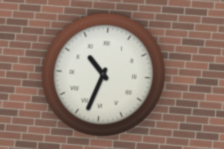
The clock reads {"hour": 10, "minute": 33}
